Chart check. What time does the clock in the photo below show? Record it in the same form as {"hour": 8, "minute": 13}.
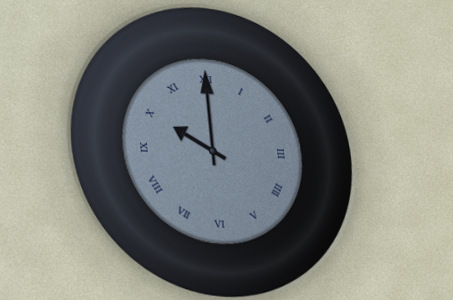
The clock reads {"hour": 10, "minute": 0}
